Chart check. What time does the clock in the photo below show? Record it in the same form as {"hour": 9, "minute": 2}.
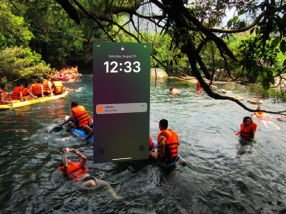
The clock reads {"hour": 12, "minute": 33}
